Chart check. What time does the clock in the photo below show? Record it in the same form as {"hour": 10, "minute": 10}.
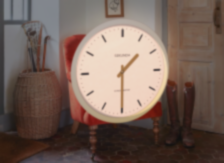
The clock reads {"hour": 1, "minute": 30}
